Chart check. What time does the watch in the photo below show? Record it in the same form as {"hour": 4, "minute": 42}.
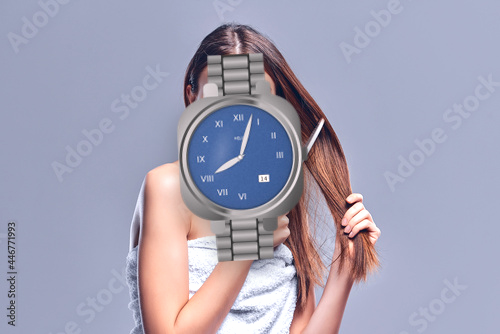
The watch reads {"hour": 8, "minute": 3}
